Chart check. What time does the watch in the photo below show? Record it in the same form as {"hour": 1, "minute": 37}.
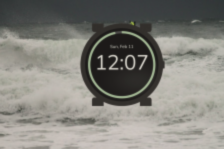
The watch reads {"hour": 12, "minute": 7}
